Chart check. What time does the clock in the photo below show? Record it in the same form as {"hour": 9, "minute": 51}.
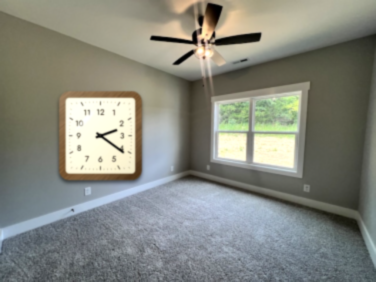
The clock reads {"hour": 2, "minute": 21}
